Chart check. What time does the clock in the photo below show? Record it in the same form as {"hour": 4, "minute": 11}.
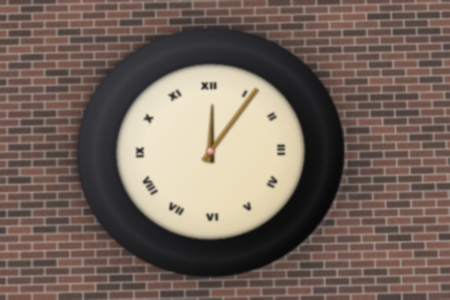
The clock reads {"hour": 12, "minute": 6}
